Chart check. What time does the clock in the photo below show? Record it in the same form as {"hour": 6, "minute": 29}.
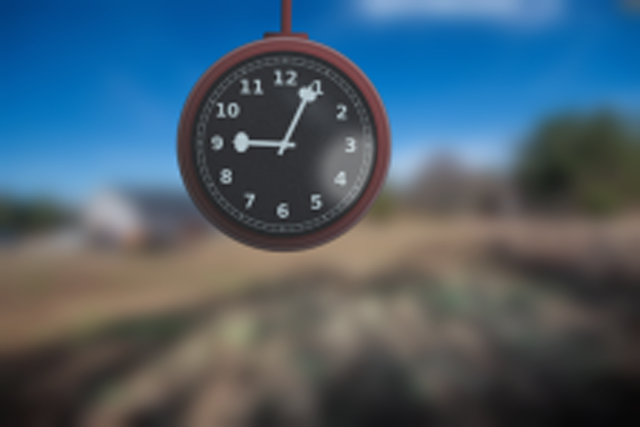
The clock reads {"hour": 9, "minute": 4}
